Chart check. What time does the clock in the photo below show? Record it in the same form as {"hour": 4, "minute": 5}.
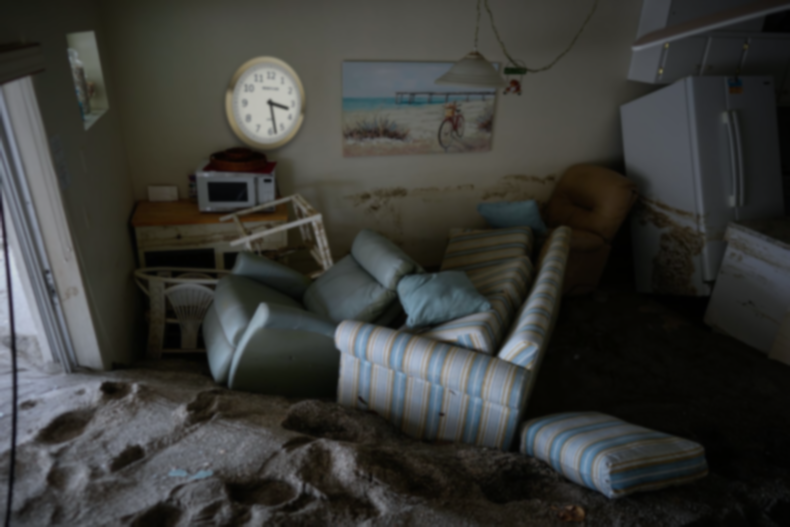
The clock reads {"hour": 3, "minute": 28}
